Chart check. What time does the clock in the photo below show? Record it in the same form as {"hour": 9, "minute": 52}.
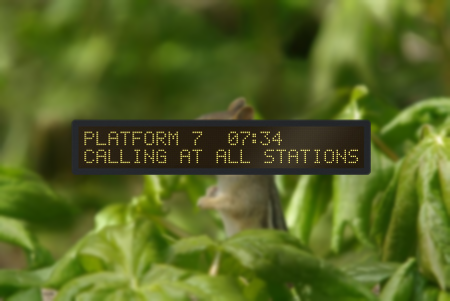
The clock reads {"hour": 7, "minute": 34}
